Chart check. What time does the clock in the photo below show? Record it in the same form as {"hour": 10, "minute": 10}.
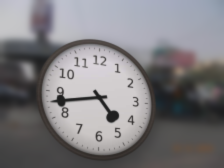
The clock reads {"hour": 4, "minute": 43}
